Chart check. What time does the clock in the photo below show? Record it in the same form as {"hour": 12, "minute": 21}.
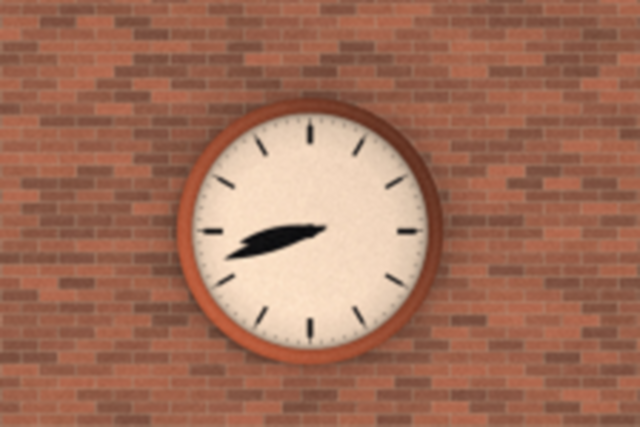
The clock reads {"hour": 8, "minute": 42}
